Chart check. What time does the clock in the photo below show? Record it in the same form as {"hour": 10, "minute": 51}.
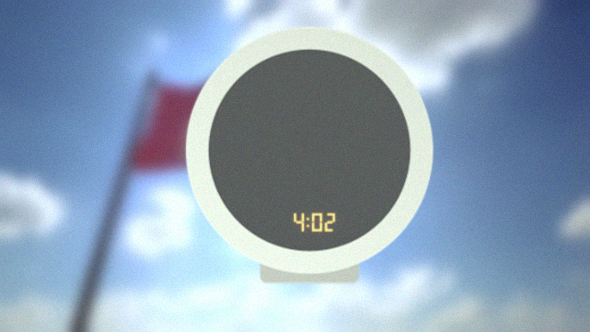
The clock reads {"hour": 4, "minute": 2}
